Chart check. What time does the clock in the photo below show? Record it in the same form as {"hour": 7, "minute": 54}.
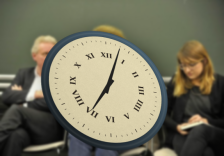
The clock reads {"hour": 7, "minute": 3}
